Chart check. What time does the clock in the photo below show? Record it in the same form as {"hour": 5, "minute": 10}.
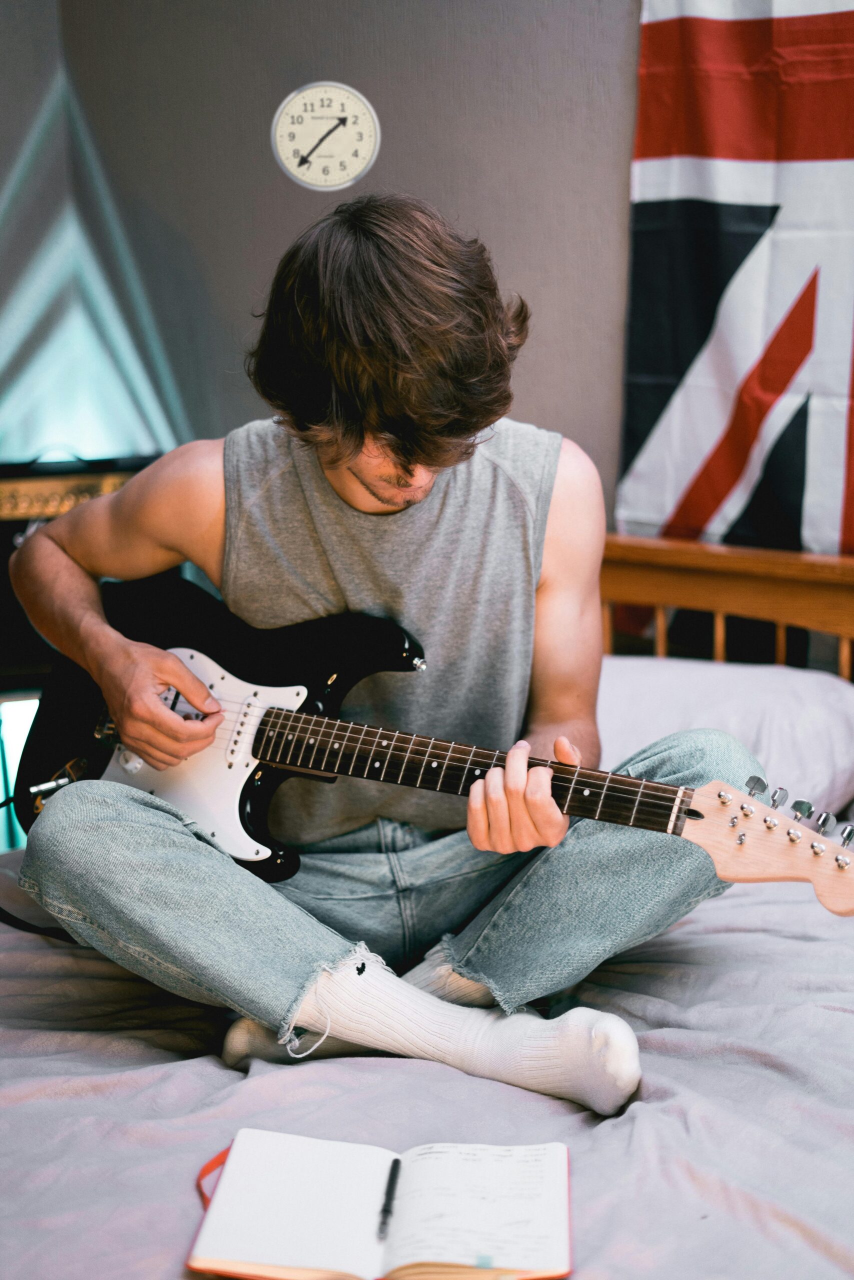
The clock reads {"hour": 1, "minute": 37}
